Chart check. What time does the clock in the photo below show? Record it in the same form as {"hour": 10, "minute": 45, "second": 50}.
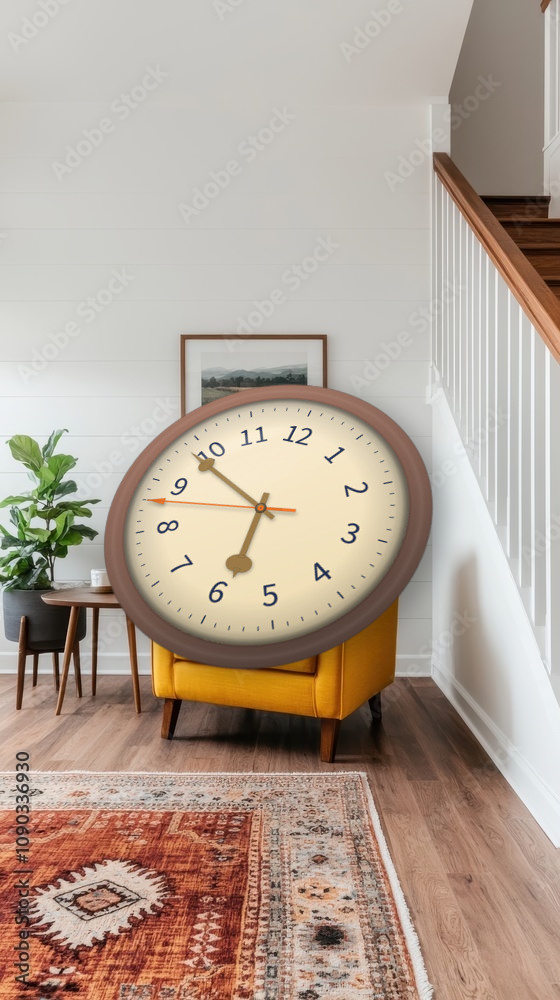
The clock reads {"hour": 5, "minute": 48, "second": 43}
